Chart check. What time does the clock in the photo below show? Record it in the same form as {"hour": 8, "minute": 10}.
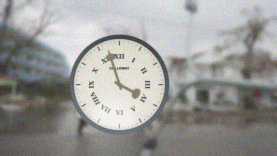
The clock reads {"hour": 3, "minute": 57}
